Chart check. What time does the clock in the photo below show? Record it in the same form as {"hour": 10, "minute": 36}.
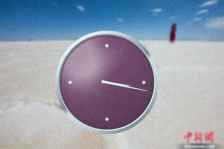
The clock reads {"hour": 3, "minute": 17}
